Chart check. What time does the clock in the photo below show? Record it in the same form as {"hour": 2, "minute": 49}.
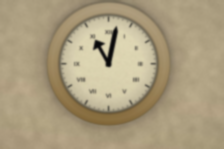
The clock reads {"hour": 11, "minute": 2}
